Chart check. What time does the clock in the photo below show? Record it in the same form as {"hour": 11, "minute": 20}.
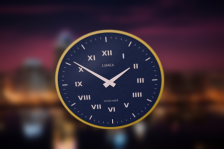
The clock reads {"hour": 1, "minute": 51}
